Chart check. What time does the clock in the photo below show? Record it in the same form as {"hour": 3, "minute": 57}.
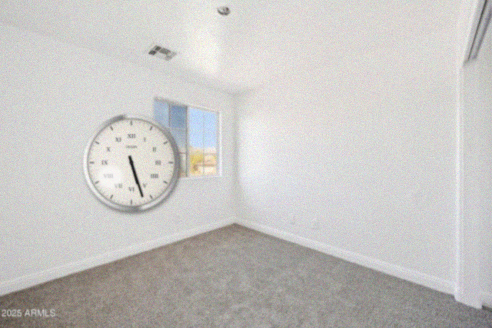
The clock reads {"hour": 5, "minute": 27}
